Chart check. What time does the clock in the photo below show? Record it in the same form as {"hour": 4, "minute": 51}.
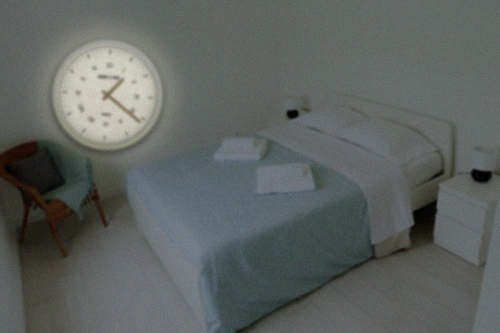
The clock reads {"hour": 1, "minute": 21}
